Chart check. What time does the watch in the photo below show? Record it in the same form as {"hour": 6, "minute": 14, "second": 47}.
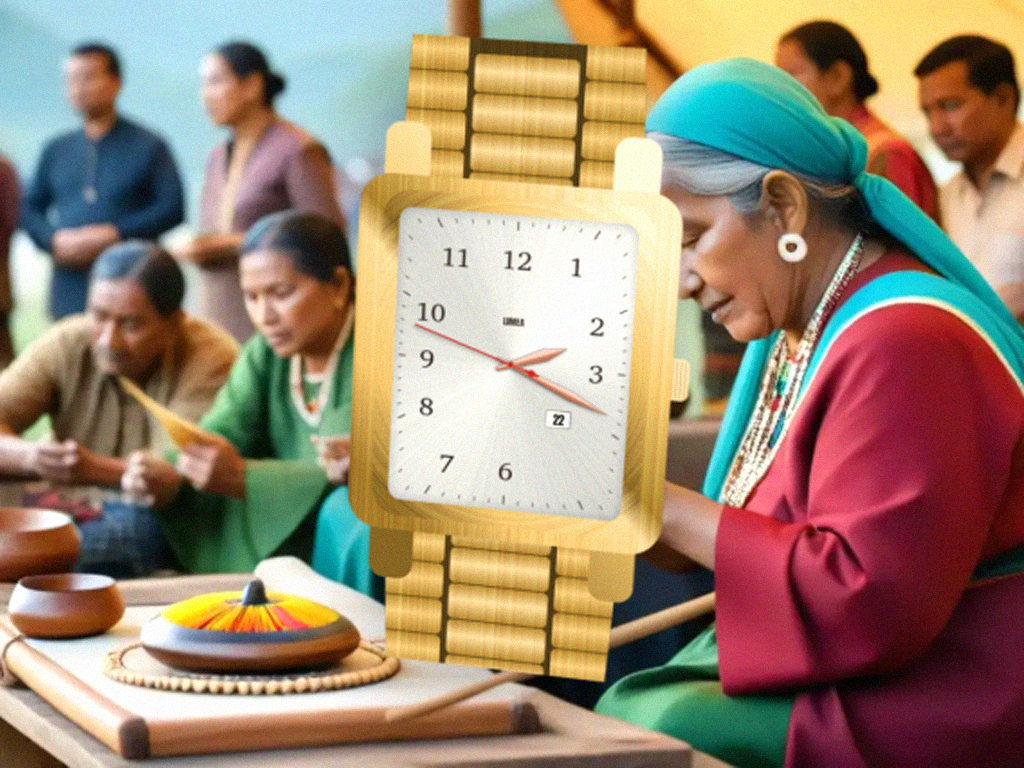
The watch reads {"hour": 2, "minute": 18, "second": 48}
